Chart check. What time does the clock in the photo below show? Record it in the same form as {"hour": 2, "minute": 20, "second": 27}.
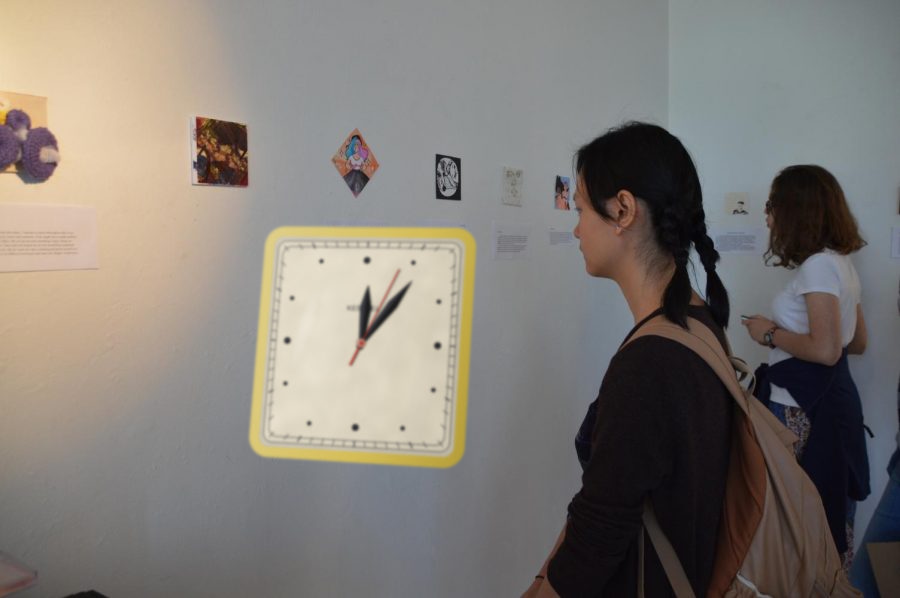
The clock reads {"hour": 12, "minute": 6, "second": 4}
